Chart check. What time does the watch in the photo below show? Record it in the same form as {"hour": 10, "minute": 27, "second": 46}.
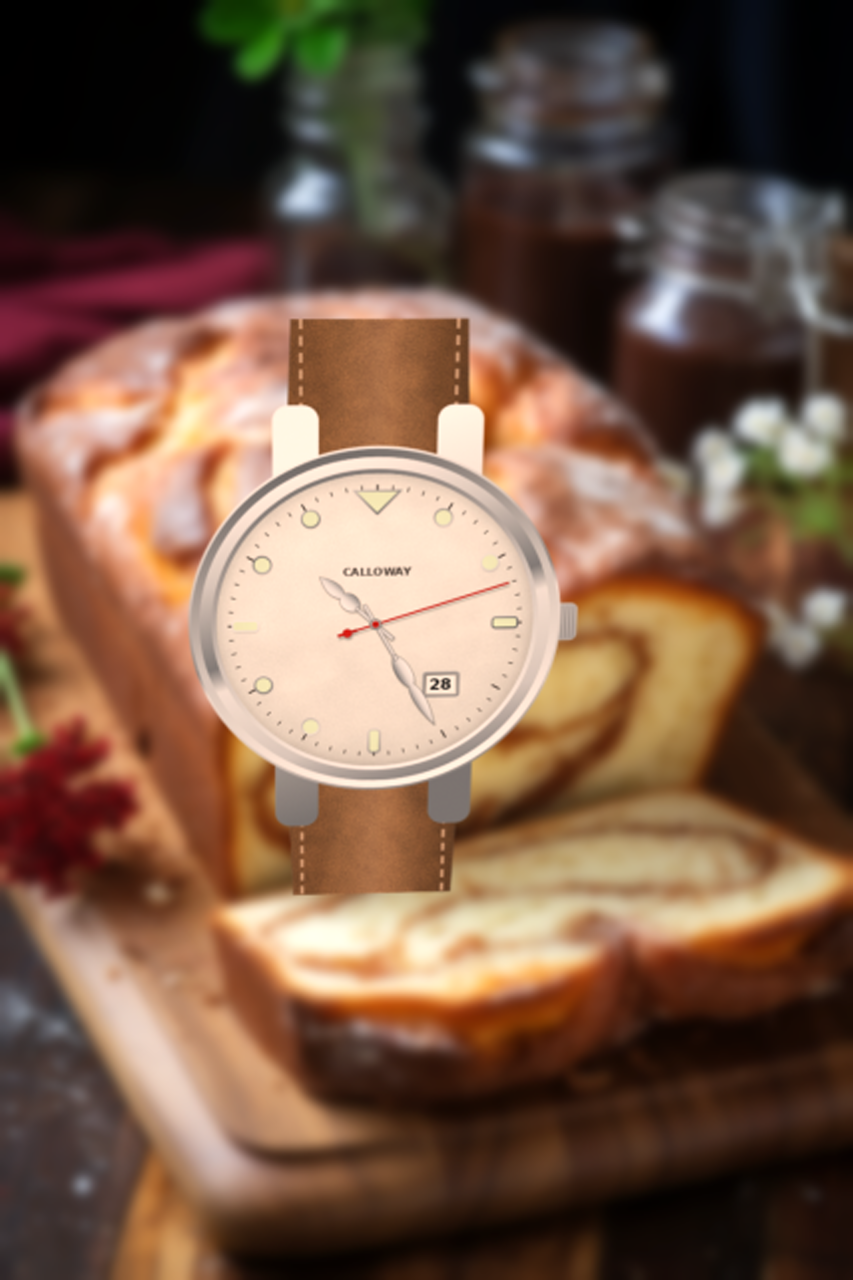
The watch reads {"hour": 10, "minute": 25, "second": 12}
